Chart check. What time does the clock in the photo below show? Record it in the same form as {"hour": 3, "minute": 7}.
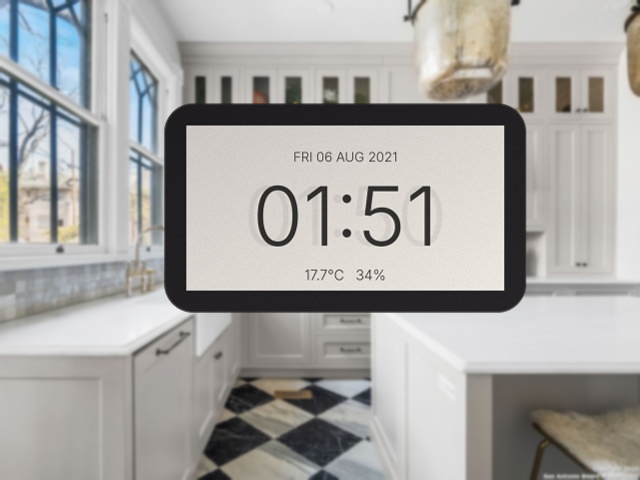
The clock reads {"hour": 1, "minute": 51}
